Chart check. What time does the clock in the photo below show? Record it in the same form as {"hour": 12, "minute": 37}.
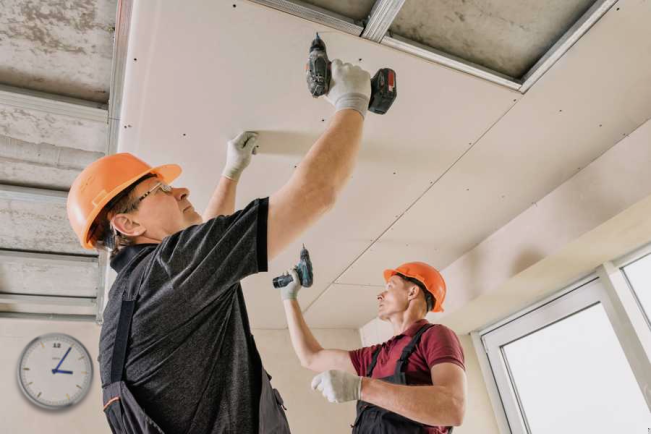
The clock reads {"hour": 3, "minute": 5}
